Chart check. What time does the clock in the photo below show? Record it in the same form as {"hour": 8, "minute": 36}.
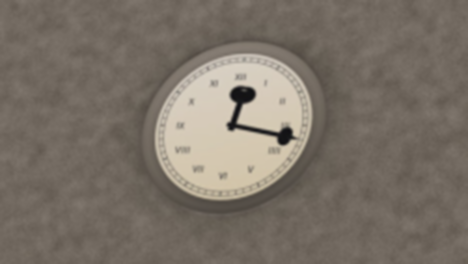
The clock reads {"hour": 12, "minute": 17}
